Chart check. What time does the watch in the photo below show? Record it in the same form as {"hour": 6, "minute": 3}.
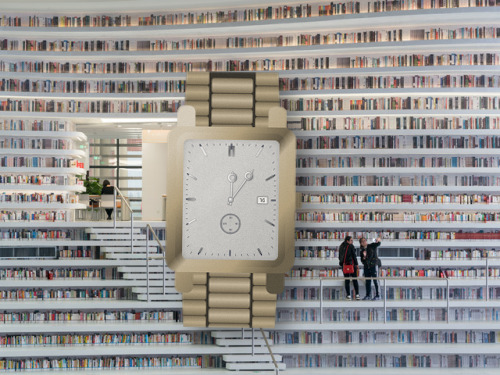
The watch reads {"hour": 12, "minute": 6}
